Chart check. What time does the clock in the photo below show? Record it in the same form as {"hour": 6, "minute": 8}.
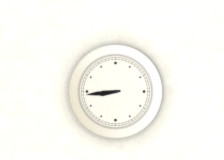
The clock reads {"hour": 8, "minute": 44}
